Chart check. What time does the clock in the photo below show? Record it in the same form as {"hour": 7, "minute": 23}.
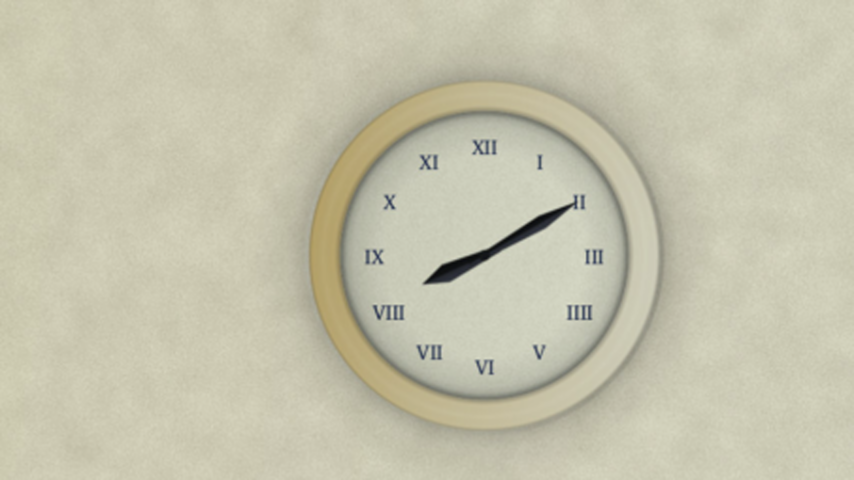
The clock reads {"hour": 8, "minute": 10}
